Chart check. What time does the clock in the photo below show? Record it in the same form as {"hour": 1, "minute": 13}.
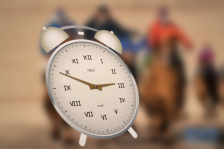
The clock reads {"hour": 2, "minute": 49}
